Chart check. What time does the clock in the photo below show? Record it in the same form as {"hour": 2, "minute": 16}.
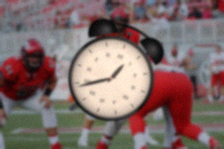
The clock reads {"hour": 12, "minute": 39}
